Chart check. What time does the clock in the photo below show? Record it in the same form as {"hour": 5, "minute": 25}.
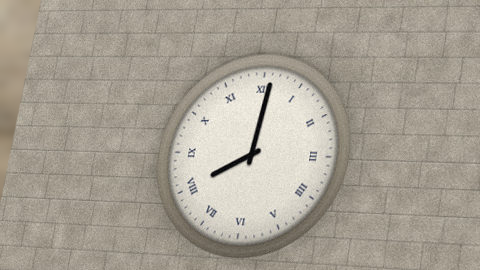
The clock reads {"hour": 8, "minute": 1}
